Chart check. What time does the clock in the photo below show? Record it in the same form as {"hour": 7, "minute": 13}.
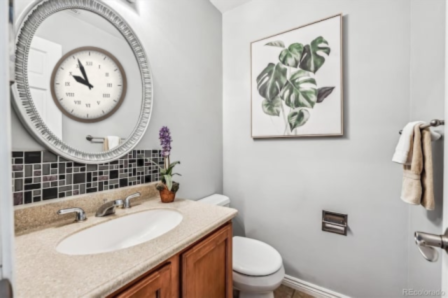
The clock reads {"hour": 9, "minute": 56}
